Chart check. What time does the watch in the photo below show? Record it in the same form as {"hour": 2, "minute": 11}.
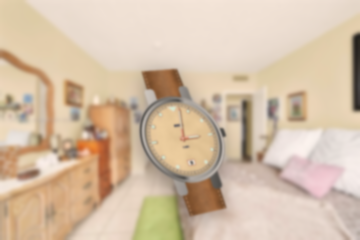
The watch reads {"hour": 3, "minute": 2}
